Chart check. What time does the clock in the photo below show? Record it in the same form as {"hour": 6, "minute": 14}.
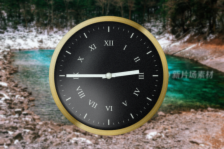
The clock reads {"hour": 2, "minute": 45}
